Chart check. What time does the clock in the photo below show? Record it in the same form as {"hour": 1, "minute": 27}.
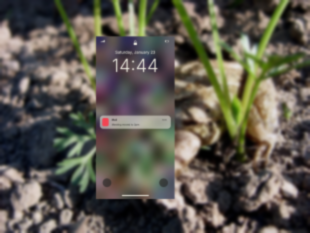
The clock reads {"hour": 14, "minute": 44}
